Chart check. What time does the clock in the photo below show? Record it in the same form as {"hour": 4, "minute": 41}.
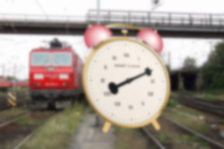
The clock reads {"hour": 8, "minute": 11}
